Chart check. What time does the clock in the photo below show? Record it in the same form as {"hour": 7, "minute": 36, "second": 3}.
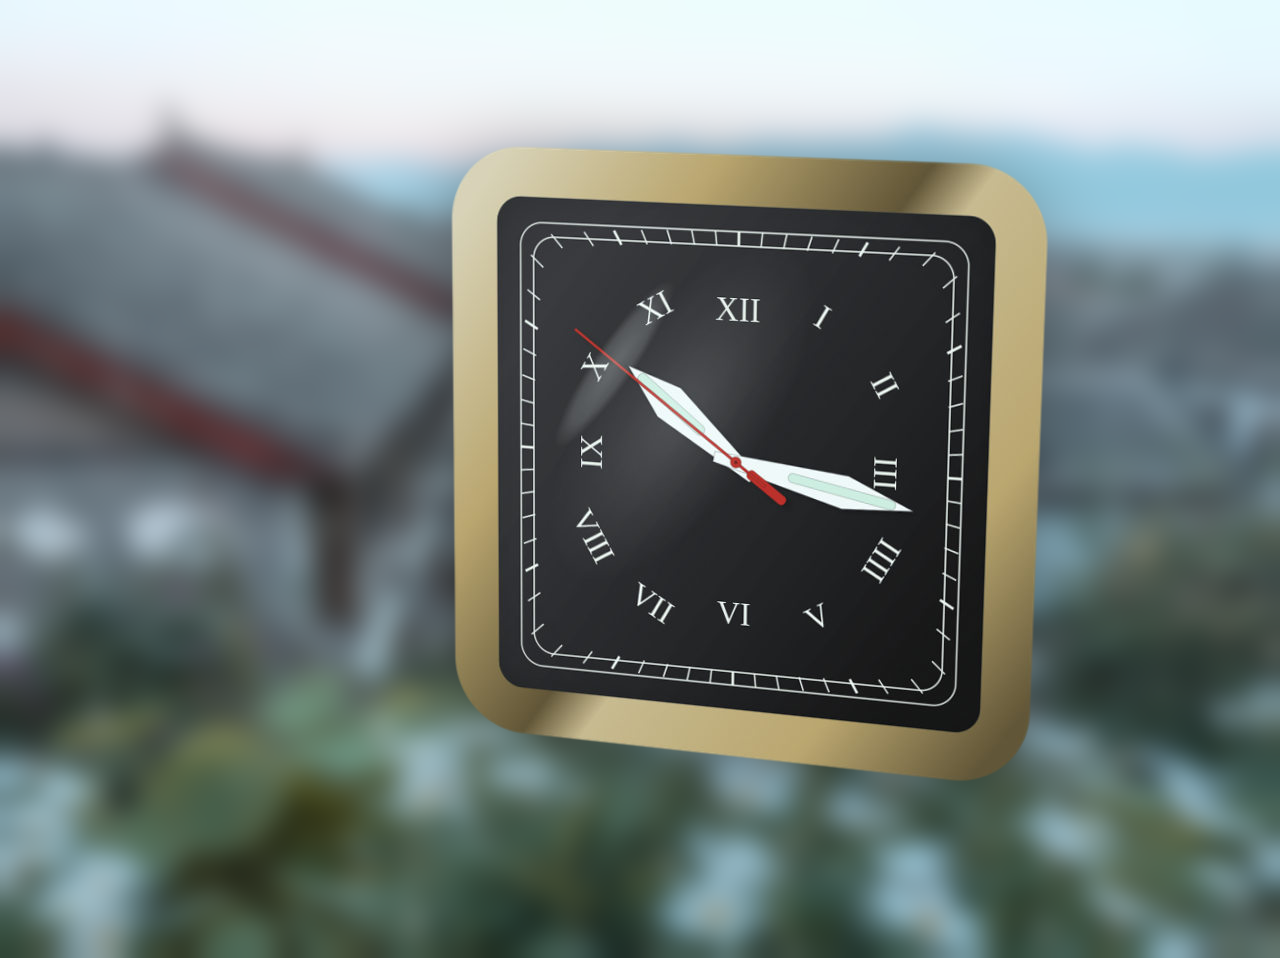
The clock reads {"hour": 10, "minute": 16, "second": 51}
